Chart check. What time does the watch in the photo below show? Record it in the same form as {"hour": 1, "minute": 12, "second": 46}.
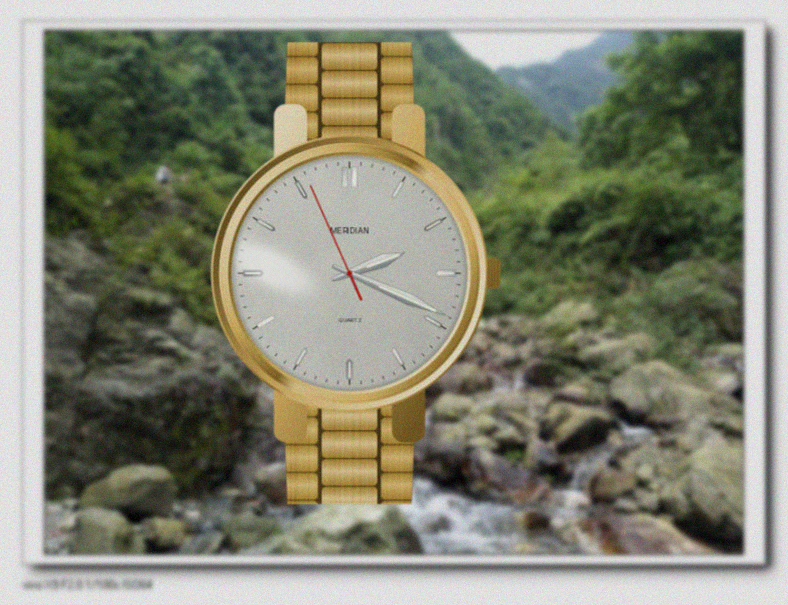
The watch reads {"hour": 2, "minute": 18, "second": 56}
